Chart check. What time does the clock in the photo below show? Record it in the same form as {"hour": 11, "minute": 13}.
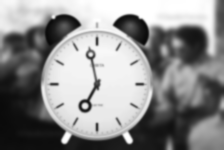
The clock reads {"hour": 6, "minute": 58}
